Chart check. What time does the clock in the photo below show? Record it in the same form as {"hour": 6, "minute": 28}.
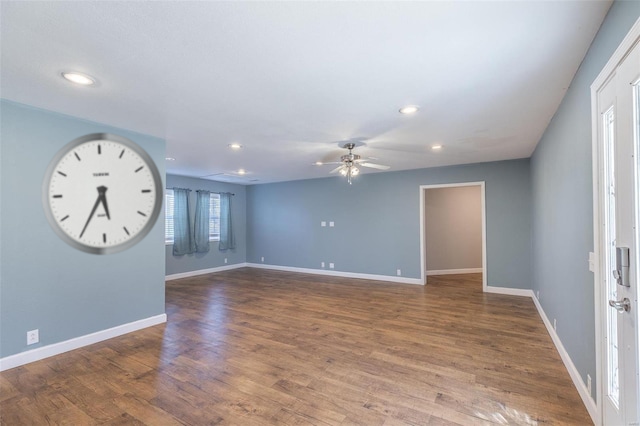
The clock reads {"hour": 5, "minute": 35}
